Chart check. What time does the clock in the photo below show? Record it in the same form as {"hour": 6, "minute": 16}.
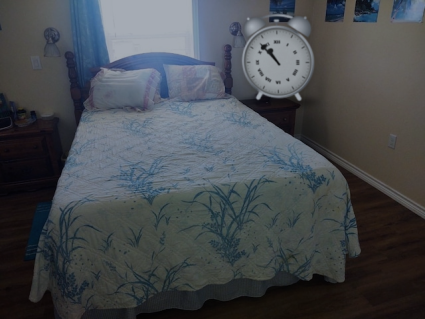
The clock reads {"hour": 10, "minute": 53}
